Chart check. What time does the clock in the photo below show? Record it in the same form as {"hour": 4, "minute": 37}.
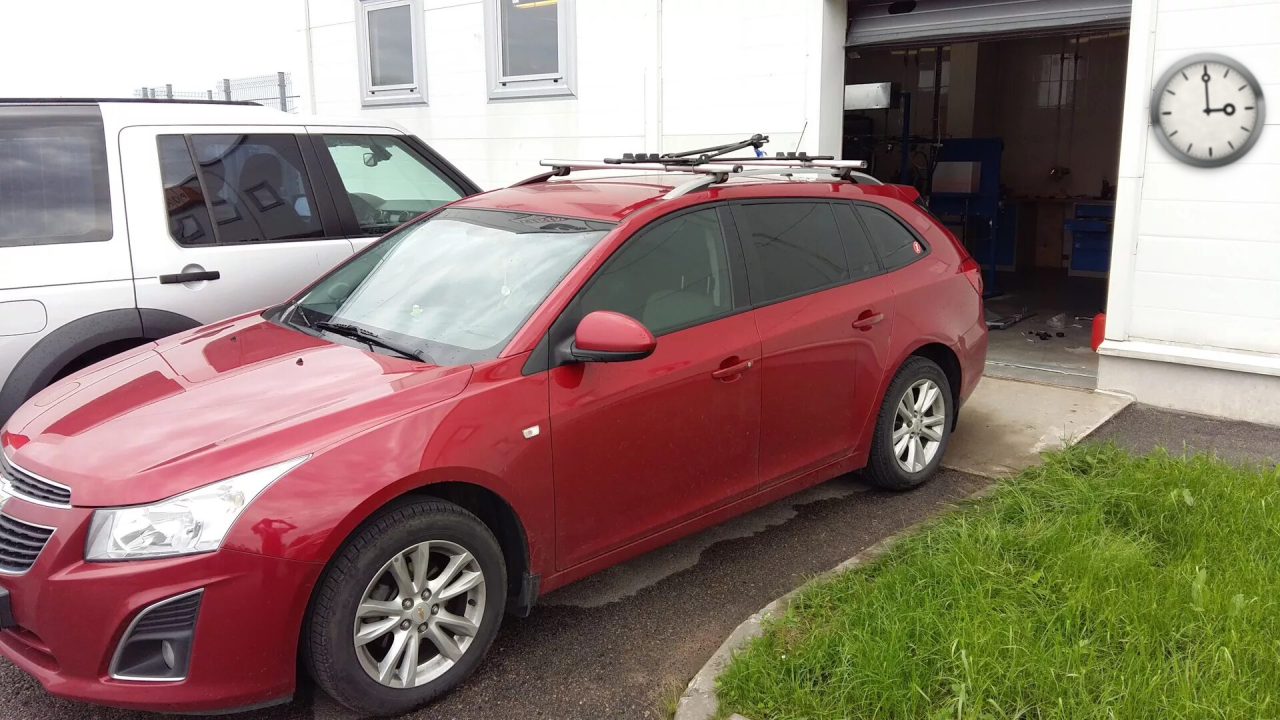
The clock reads {"hour": 3, "minute": 0}
